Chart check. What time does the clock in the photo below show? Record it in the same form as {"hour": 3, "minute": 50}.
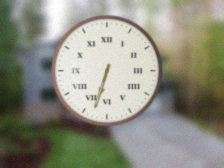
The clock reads {"hour": 6, "minute": 33}
